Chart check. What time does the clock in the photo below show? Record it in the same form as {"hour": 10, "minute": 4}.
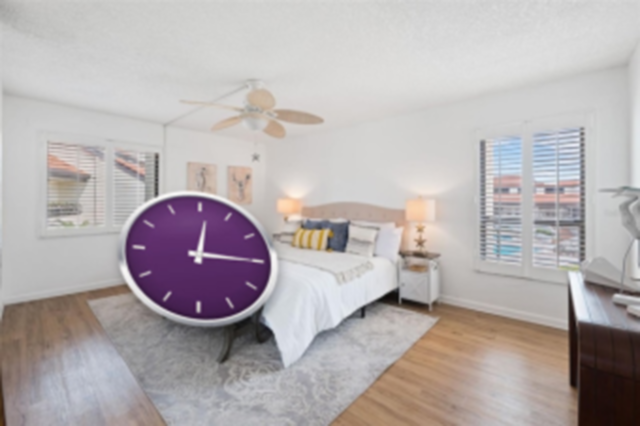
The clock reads {"hour": 12, "minute": 15}
